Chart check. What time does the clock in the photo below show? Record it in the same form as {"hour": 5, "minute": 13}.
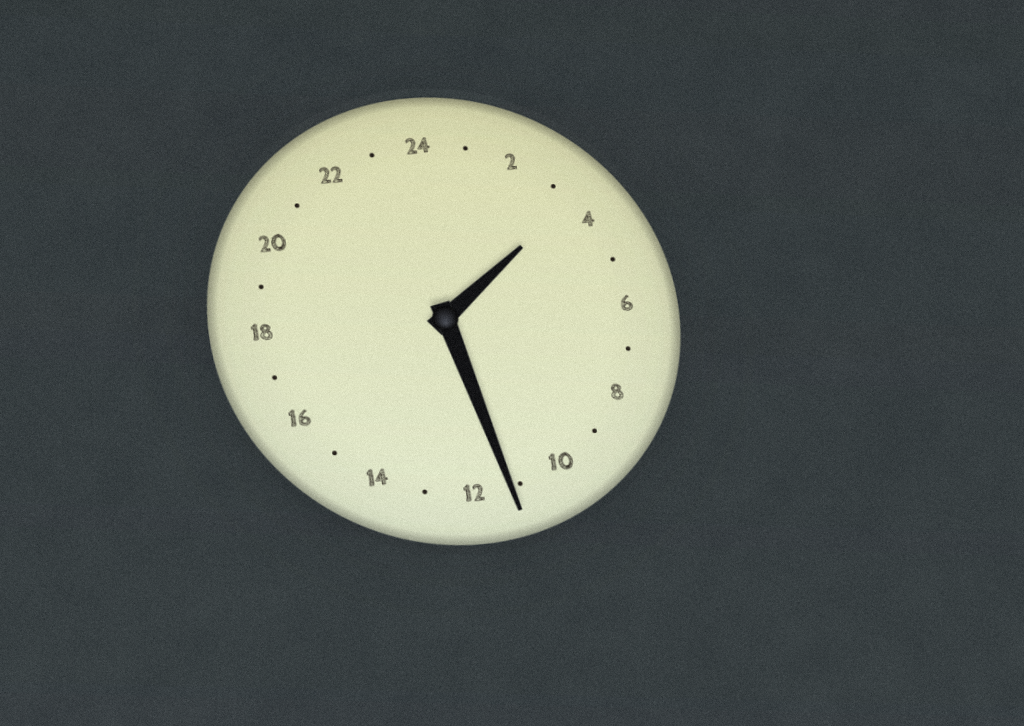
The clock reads {"hour": 3, "minute": 28}
